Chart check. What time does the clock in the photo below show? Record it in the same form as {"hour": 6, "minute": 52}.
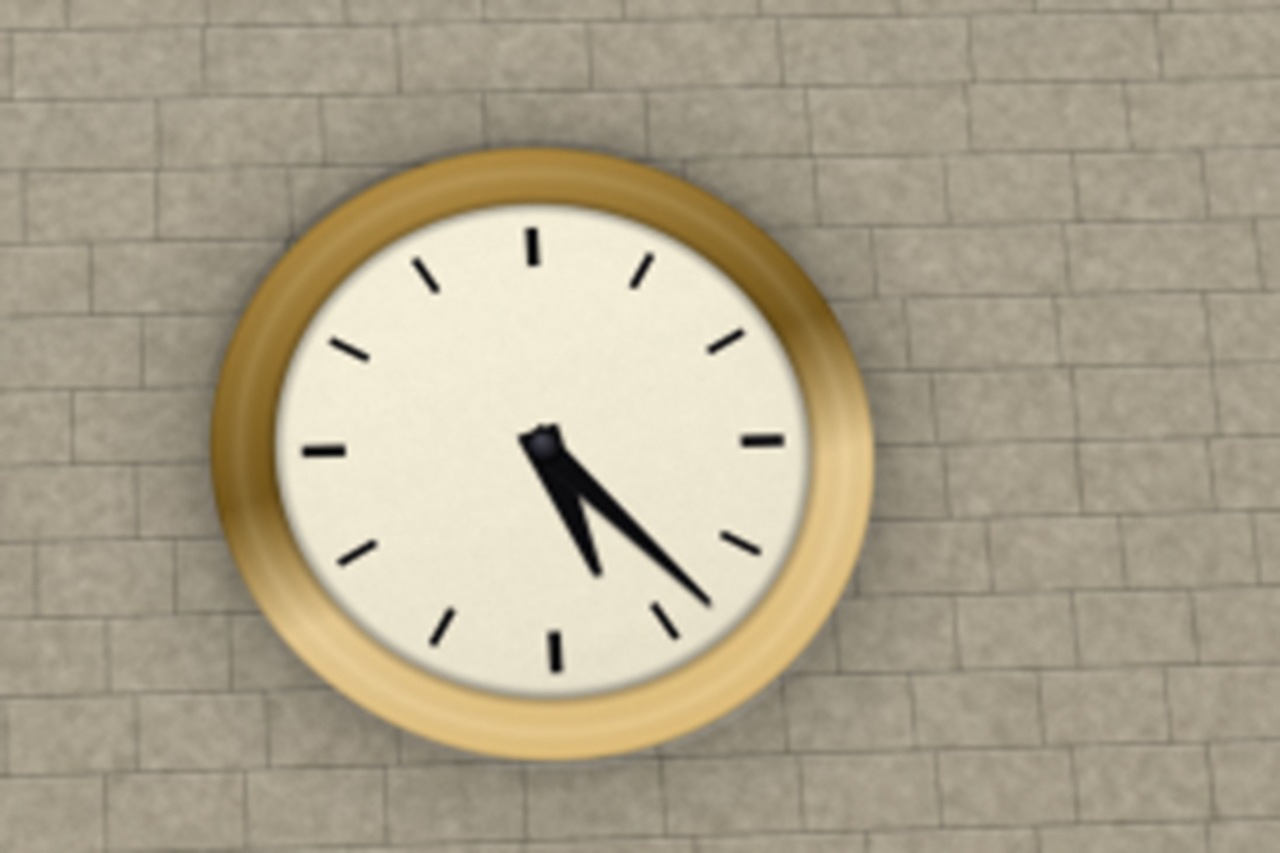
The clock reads {"hour": 5, "minute": 23}
